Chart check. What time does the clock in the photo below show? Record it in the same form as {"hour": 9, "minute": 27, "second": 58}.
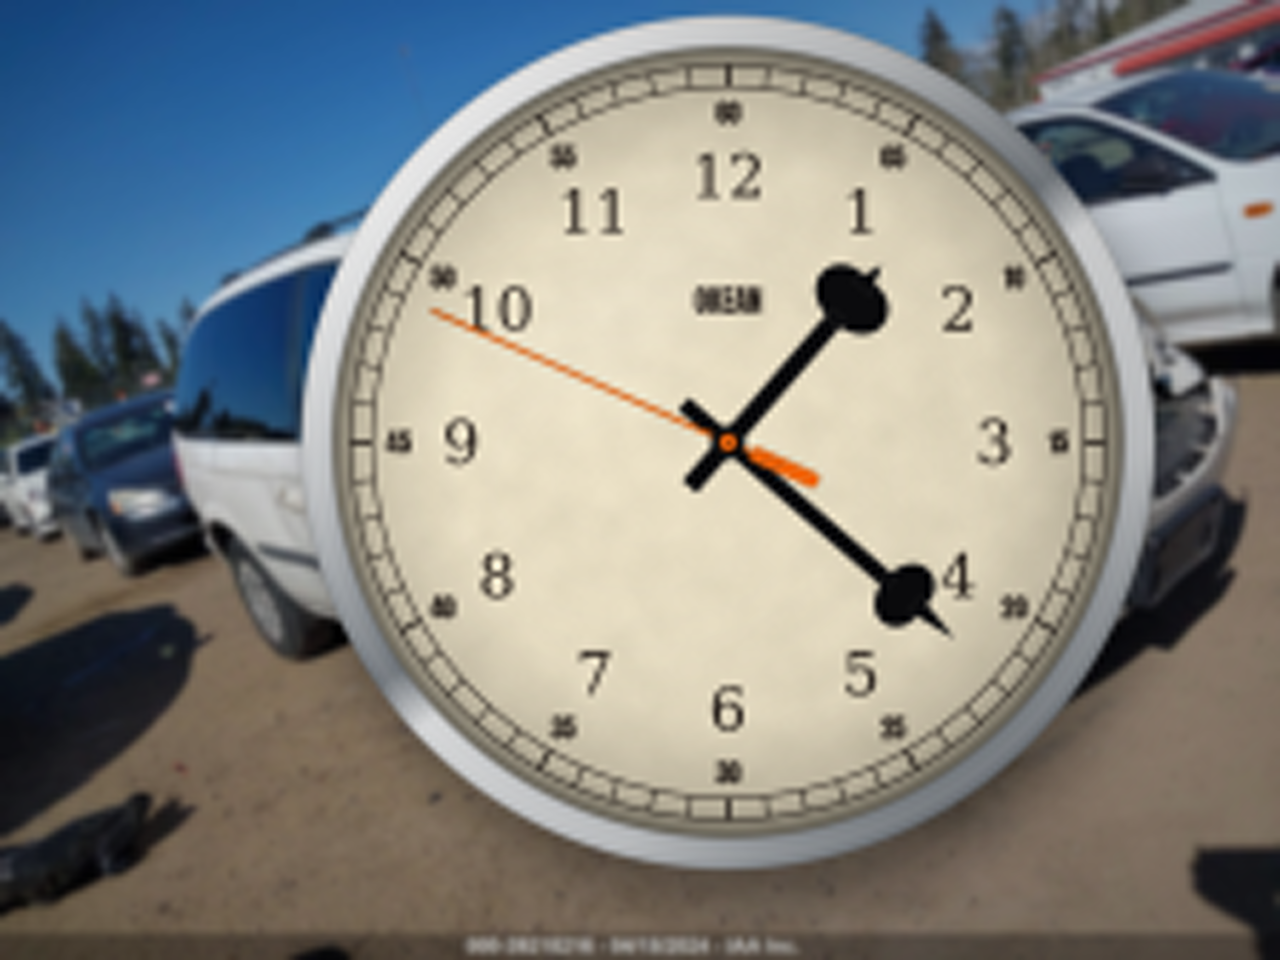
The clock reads {"hour": 1, "minute": 21, "second": 49}
